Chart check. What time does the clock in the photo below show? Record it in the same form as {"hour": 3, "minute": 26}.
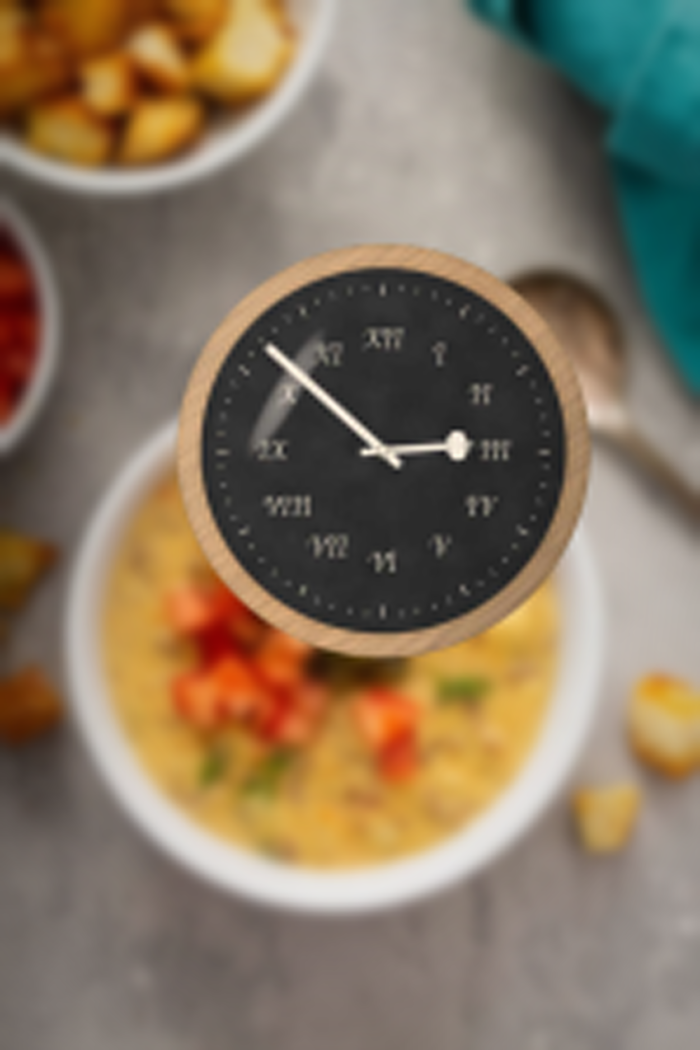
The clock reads {"hour": 2, "minute": 52}
